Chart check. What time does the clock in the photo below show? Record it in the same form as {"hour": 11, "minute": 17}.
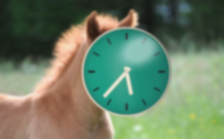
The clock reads {"hour": 5, "minute": 37}
